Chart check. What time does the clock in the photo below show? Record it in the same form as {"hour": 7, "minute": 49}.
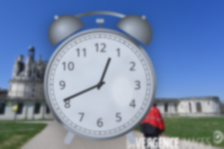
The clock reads {"hour": 12, "minute": 41}
